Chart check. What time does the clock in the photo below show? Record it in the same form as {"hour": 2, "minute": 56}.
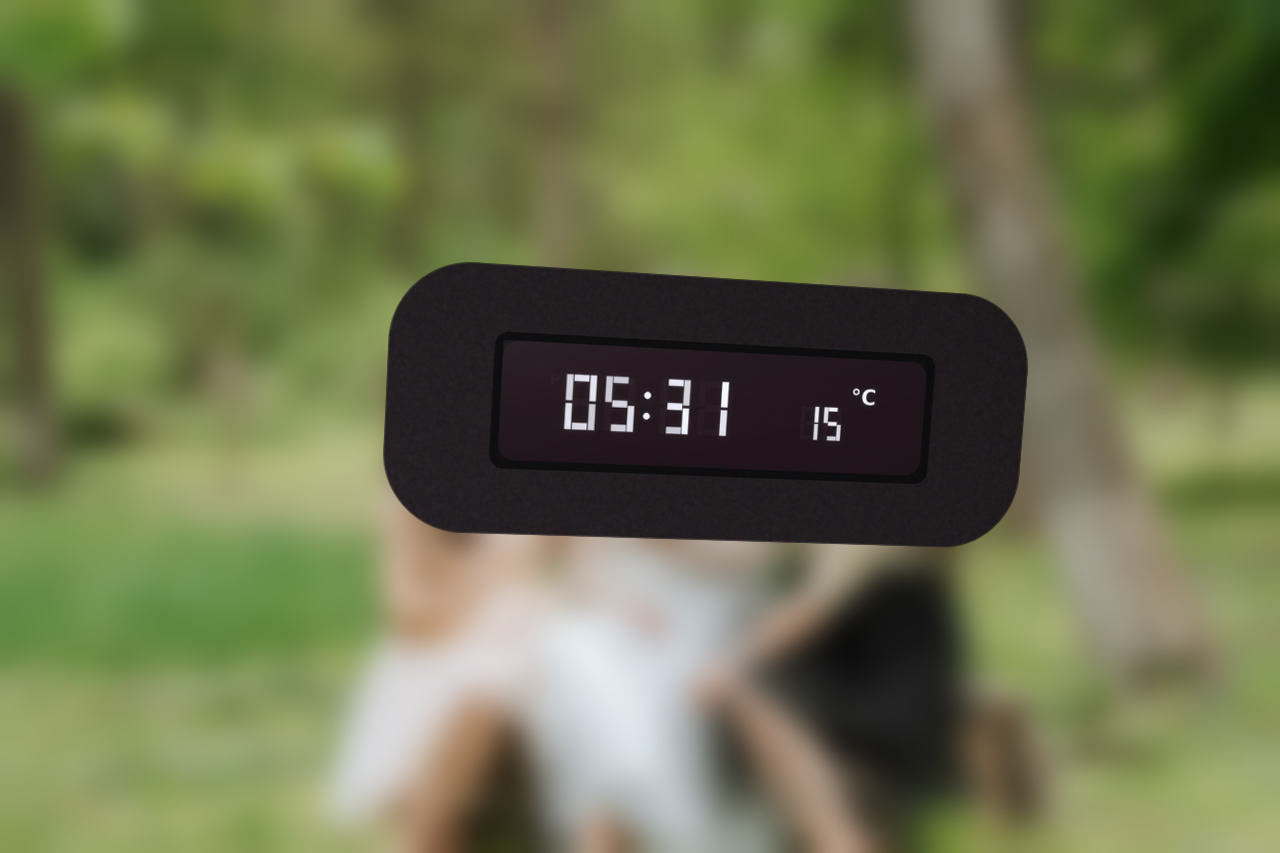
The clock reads {"hour": 5, "minute": 31}
